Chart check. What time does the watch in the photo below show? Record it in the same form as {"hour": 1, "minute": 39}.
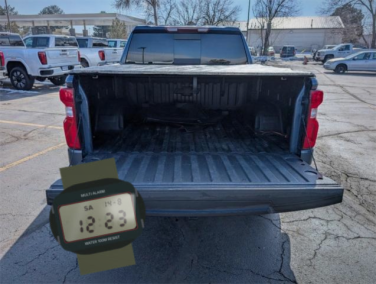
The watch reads {"hour": 12, "minute": 23}
